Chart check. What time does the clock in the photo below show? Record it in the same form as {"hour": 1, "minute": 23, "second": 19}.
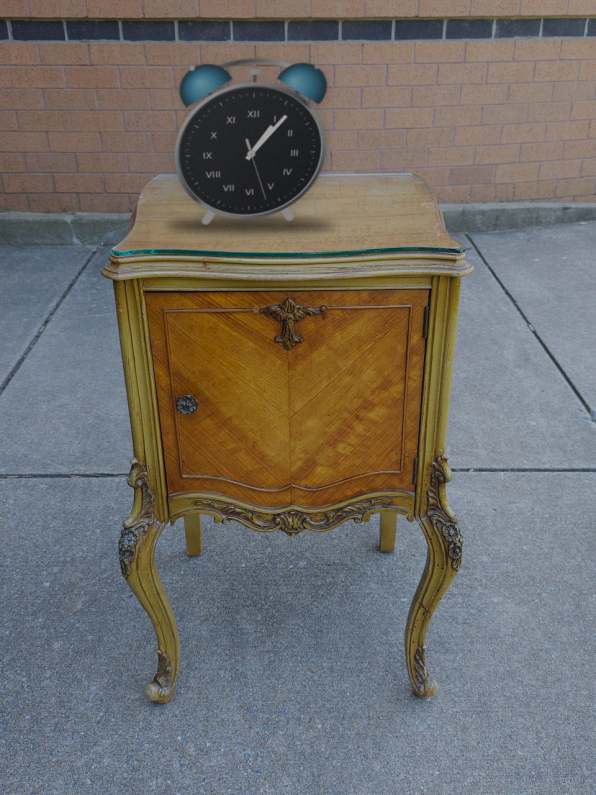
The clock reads {"hour": 1, "minute": 6, "second": 27}
